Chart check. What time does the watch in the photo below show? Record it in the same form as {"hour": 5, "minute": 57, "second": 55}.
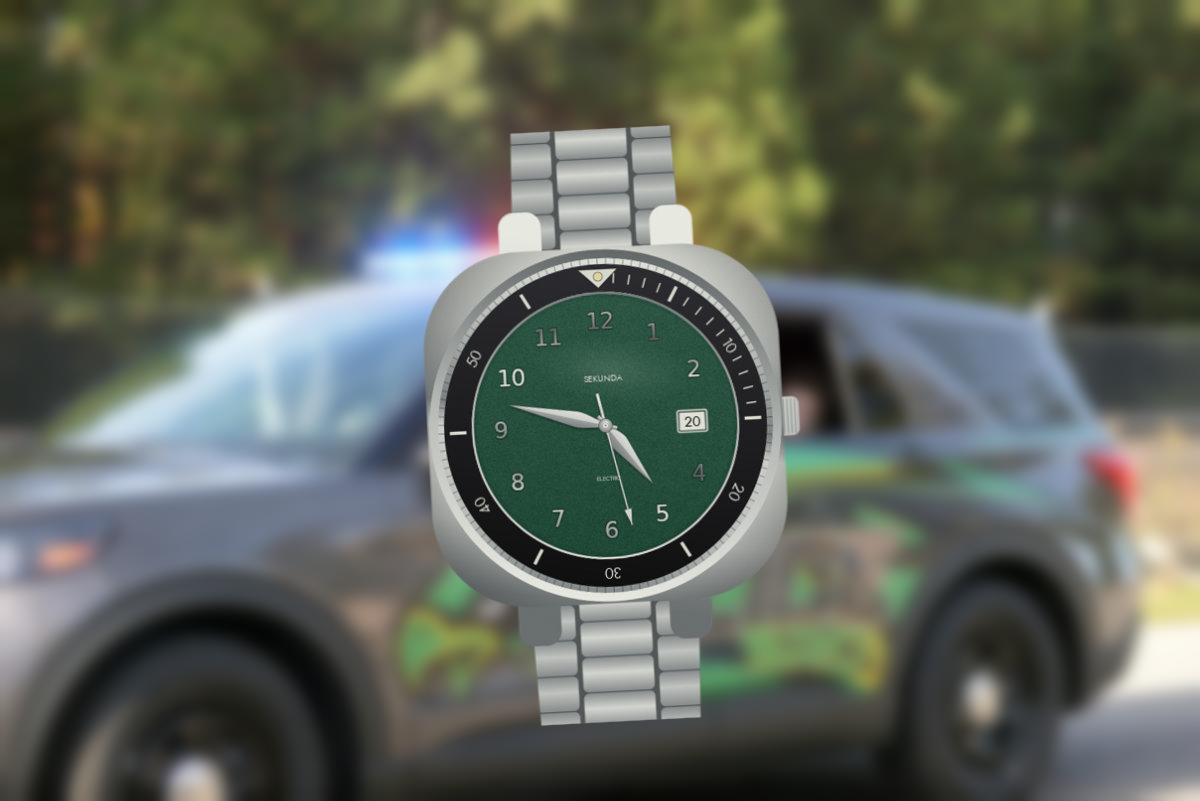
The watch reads {"hour": 4, "minute": 47, "second": 28}
